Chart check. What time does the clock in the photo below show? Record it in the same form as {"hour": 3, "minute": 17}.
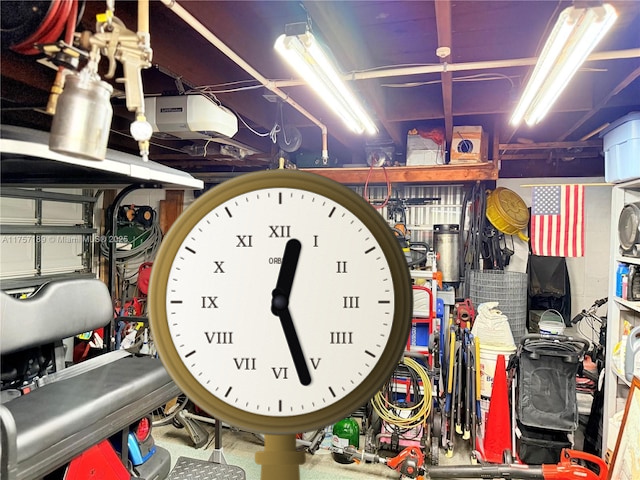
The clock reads {"hour": 12, "minute": 27}
